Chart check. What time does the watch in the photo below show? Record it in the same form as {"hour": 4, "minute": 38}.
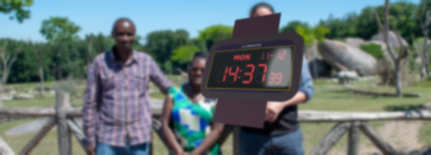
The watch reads {"hour": 14, "minute": 37}
